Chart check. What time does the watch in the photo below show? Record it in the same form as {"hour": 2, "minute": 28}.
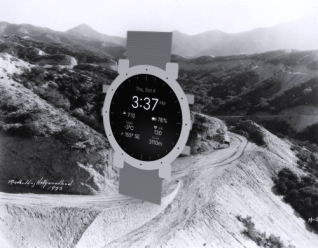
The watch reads {"hour": 3, "minute": 37}
